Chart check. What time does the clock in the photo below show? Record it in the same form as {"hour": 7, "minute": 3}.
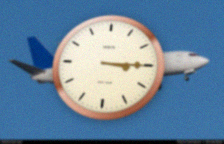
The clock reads {"hour": 3, "minute": 15}
